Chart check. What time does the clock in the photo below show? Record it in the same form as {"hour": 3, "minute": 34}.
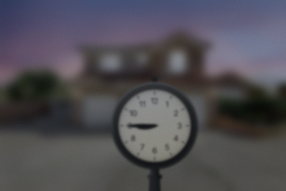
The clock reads {"hour": 8, "minute": 45}
